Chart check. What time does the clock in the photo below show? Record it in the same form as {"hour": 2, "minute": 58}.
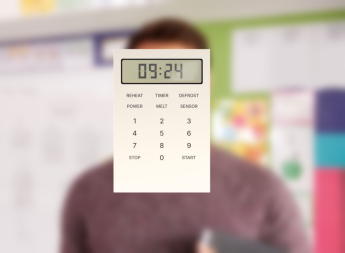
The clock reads {"hour": 9, "minute": 24}
